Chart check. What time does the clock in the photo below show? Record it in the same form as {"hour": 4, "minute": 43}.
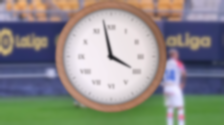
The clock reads {"hour": 3, "minute": 58}
